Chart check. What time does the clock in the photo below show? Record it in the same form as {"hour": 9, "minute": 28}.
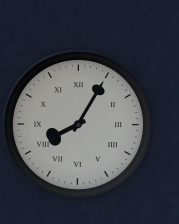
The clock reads {"hour": 8, "minute": 5}
